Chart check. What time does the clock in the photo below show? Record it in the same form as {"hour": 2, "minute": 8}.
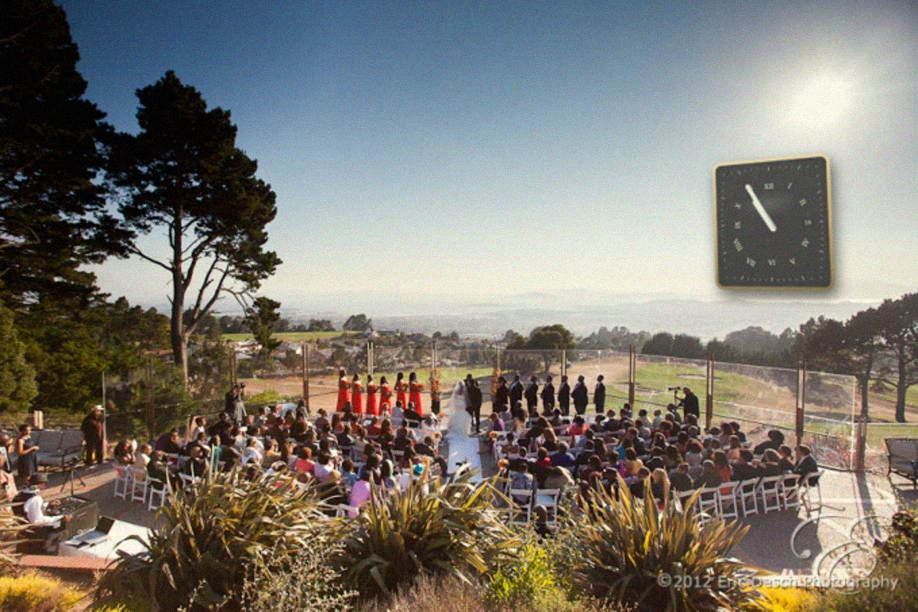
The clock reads {"hour": 10, "minute": 55}
